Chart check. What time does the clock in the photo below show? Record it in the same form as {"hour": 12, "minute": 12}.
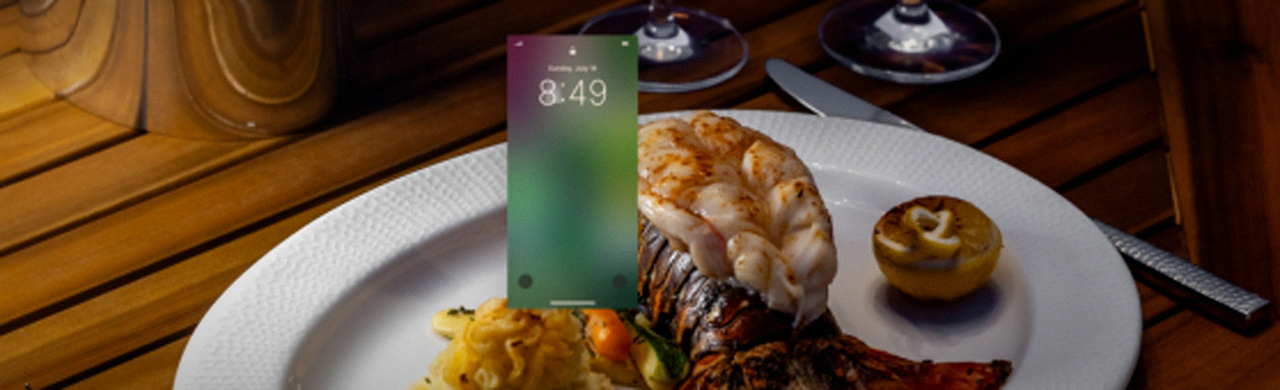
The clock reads {"hour": 8, "minute": 49}
